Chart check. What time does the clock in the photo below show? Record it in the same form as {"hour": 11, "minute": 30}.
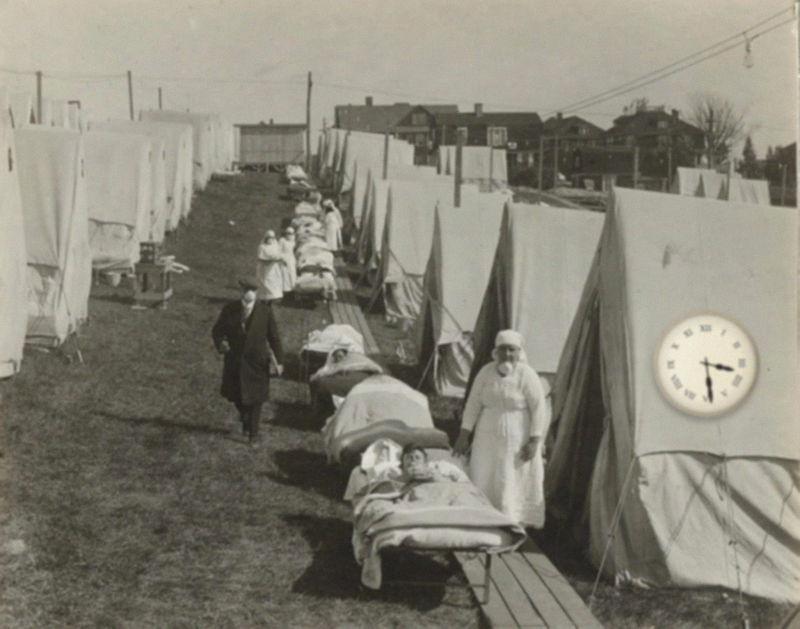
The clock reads {"hour": 3, "minute": 29}
